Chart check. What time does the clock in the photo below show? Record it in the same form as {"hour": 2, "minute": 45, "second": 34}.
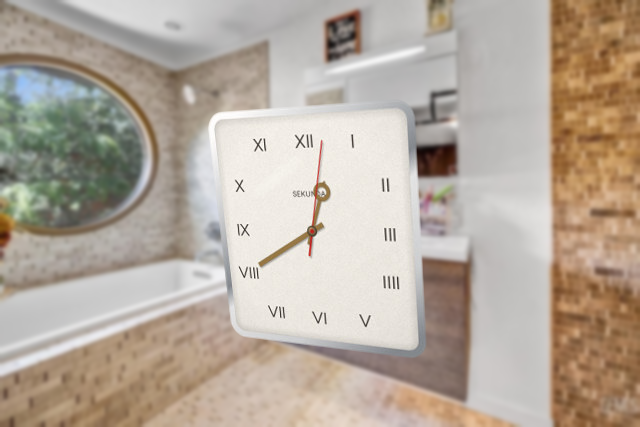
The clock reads {"hour": 12, "minute": 40, "second": 2}
